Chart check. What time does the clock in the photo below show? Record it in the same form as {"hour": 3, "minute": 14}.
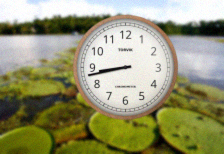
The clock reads {"hour": 8, "minute": 43}
